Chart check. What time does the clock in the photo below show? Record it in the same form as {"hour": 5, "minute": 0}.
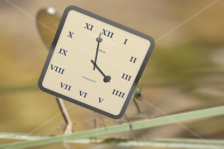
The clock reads {"hour": 3, "minute": 58}
